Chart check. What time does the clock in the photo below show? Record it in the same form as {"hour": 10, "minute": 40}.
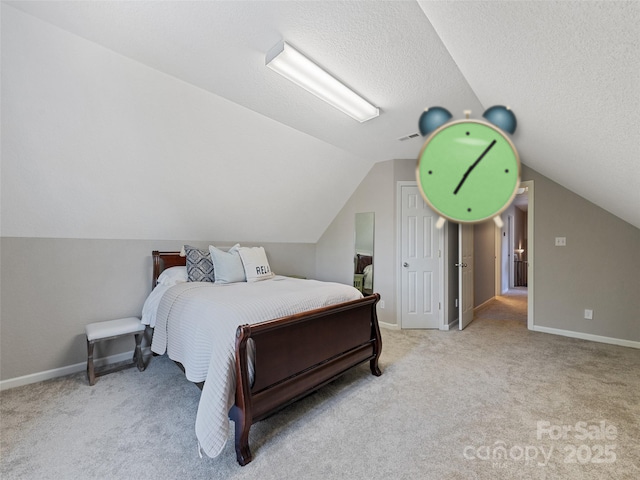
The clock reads {"hour": 7, "minute": 7}
